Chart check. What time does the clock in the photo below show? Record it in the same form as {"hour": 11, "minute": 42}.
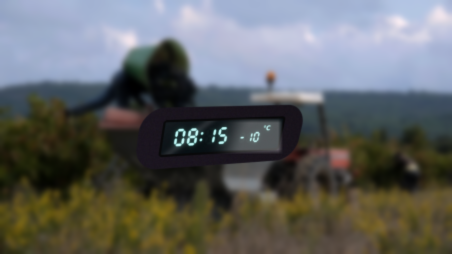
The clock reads {"hour": 8, "minute": 15}
